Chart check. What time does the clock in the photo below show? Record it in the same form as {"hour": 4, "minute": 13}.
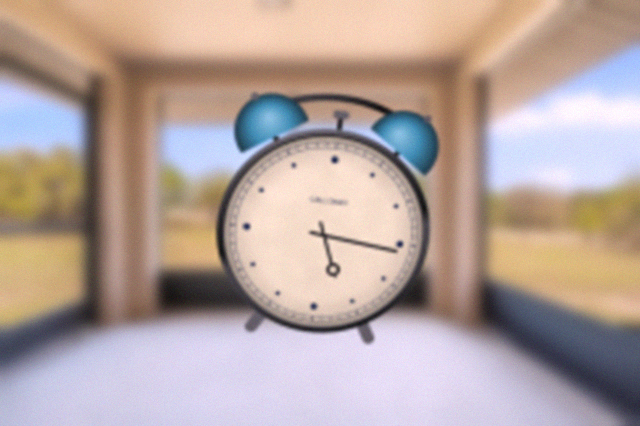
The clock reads {"hour": 5, "minute": 16}
